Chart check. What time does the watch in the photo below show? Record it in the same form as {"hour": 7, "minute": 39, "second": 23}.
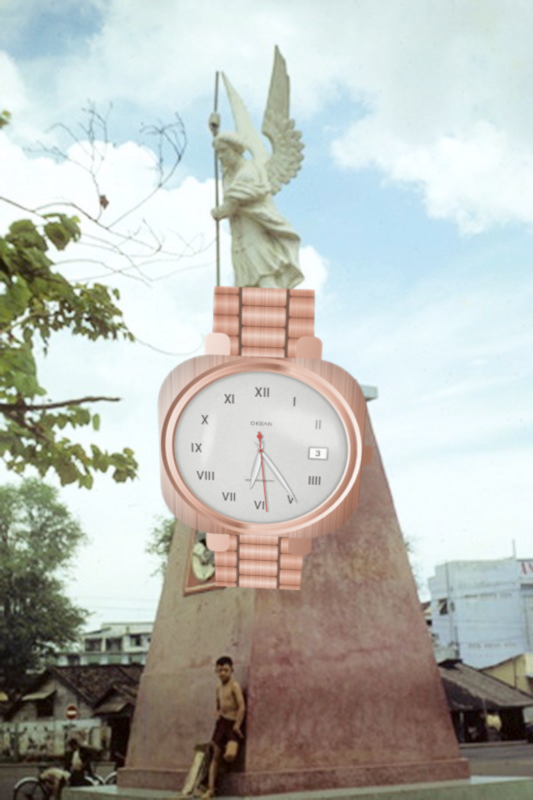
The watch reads {"hour": 6, "minute": 24, "second": 29}
